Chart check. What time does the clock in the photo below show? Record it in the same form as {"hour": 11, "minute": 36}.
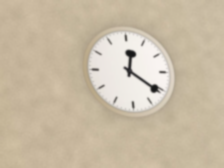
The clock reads {"hour": 12, "minute": 21}
